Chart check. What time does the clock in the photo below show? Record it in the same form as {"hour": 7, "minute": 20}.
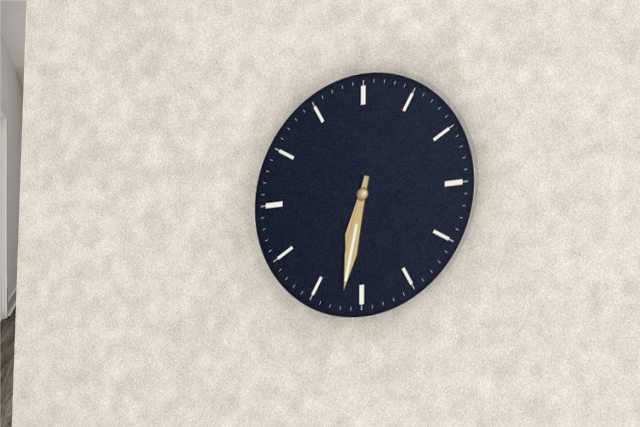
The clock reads {"hour": 6, "minute": 32}
